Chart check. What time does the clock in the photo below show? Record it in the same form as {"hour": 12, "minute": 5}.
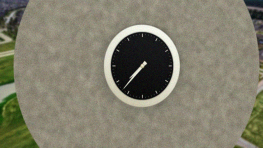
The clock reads {"hour": 7, "minute": 37}
